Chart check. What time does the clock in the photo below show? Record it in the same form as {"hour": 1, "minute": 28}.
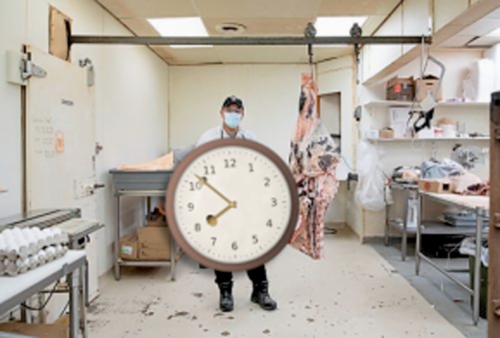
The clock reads {"hour": 7, "minute": 52}
